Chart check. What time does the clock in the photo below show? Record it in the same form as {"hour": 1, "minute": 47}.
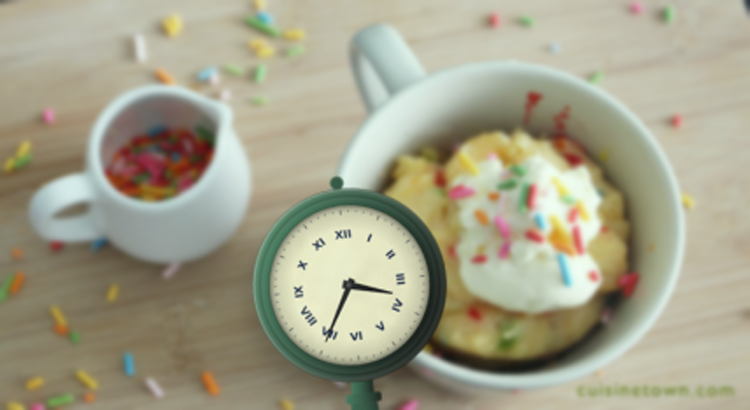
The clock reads {"hour": 3, "minute": 35}
